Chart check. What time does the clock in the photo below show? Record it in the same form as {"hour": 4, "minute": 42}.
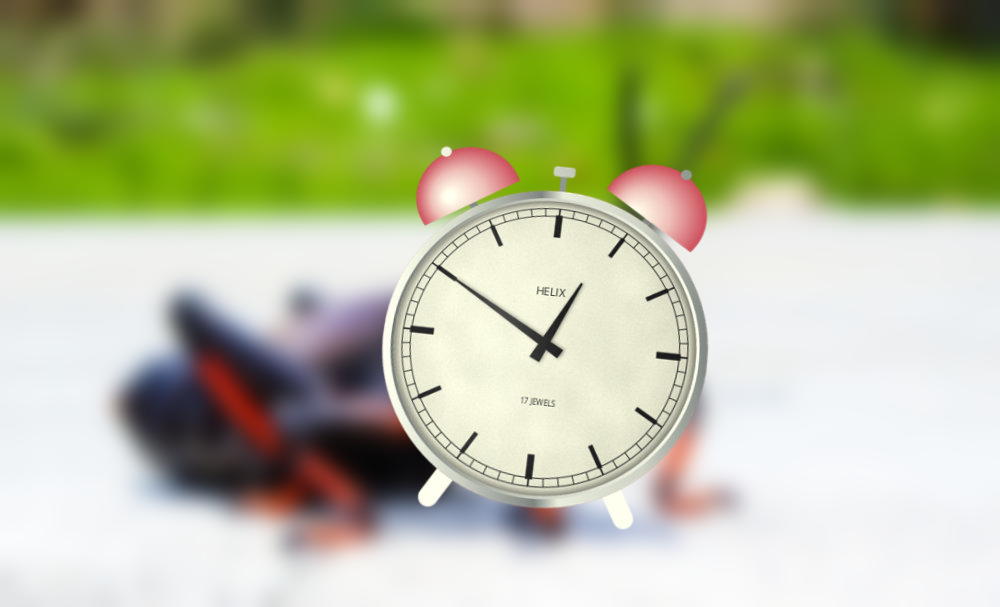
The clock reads {"hour": 12, "minute": 50}
